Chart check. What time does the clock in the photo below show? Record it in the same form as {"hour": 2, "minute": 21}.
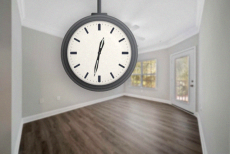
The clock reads {"hour": 12, "minute": 32}
